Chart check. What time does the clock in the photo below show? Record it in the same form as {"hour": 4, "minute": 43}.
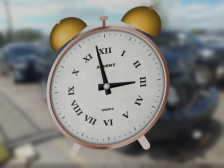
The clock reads {"hour": 2, "minute": 58}
